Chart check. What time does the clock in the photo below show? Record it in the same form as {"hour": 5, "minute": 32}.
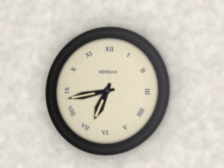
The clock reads {"hour": 6, "minute": 43}
